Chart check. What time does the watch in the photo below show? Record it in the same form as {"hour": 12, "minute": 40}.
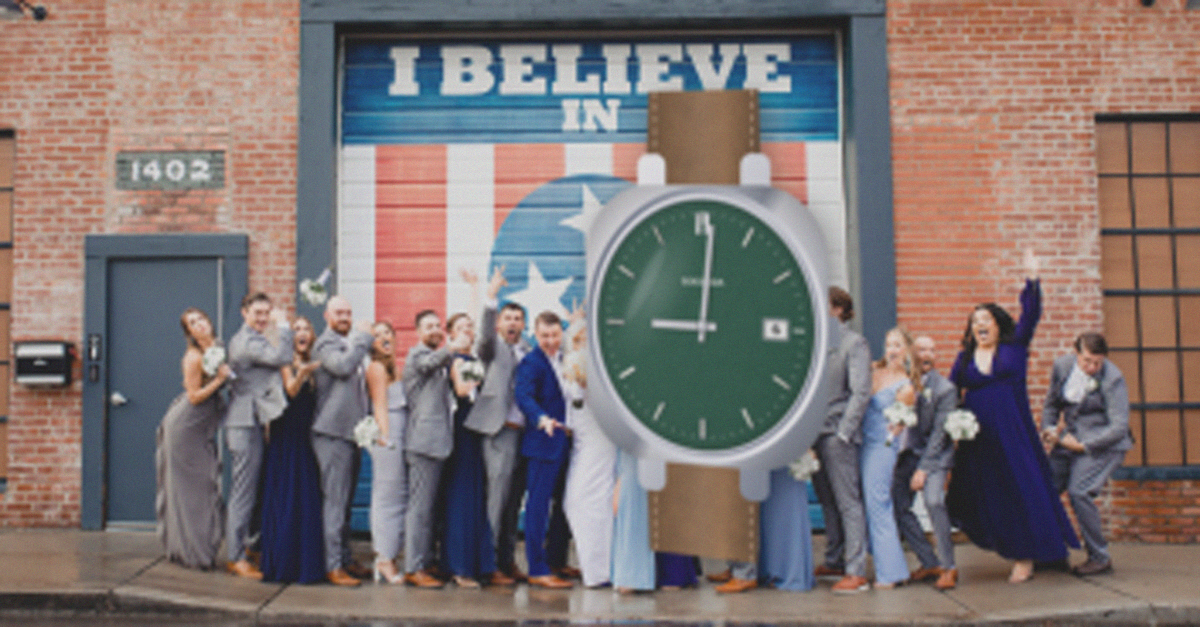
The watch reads {"hour": 9, "minute": 1}
